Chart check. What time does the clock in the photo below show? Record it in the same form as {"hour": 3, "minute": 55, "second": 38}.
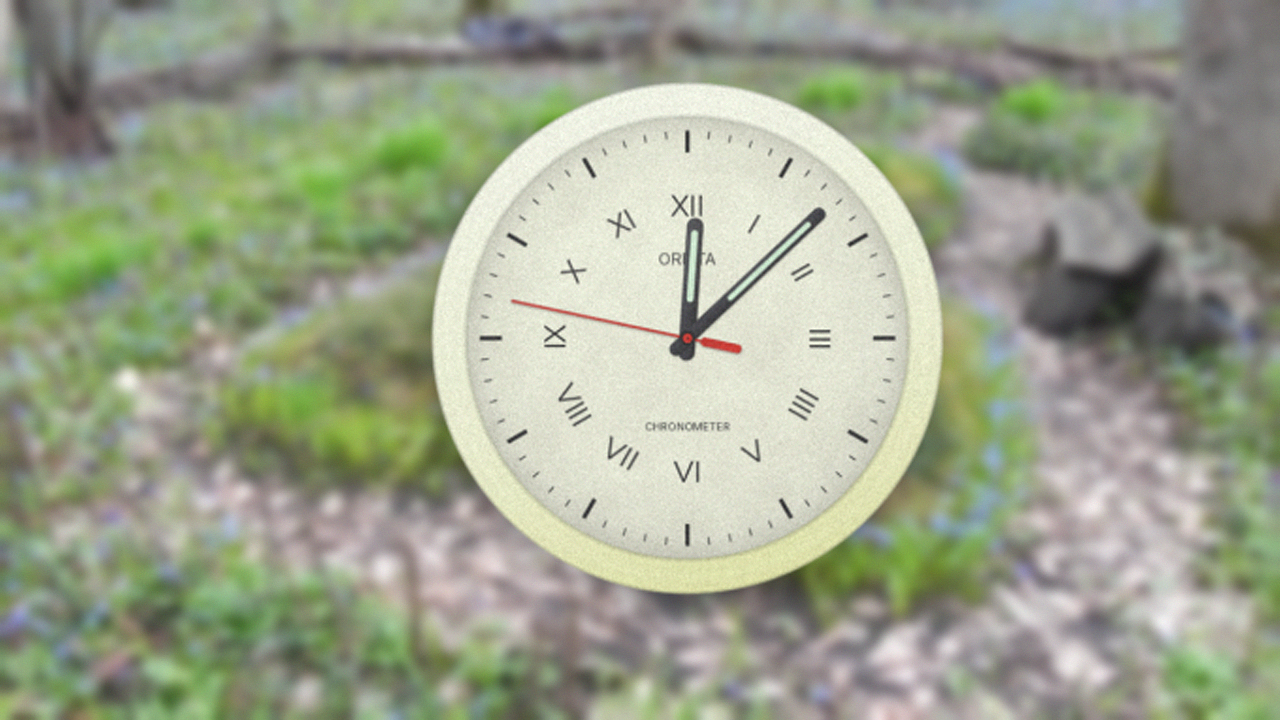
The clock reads {"hour": 12, "minute": 7, "second": 47}
